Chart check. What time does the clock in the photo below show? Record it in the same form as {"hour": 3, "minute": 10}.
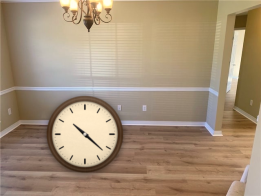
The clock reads {"hour": 10, "minute": 22}
